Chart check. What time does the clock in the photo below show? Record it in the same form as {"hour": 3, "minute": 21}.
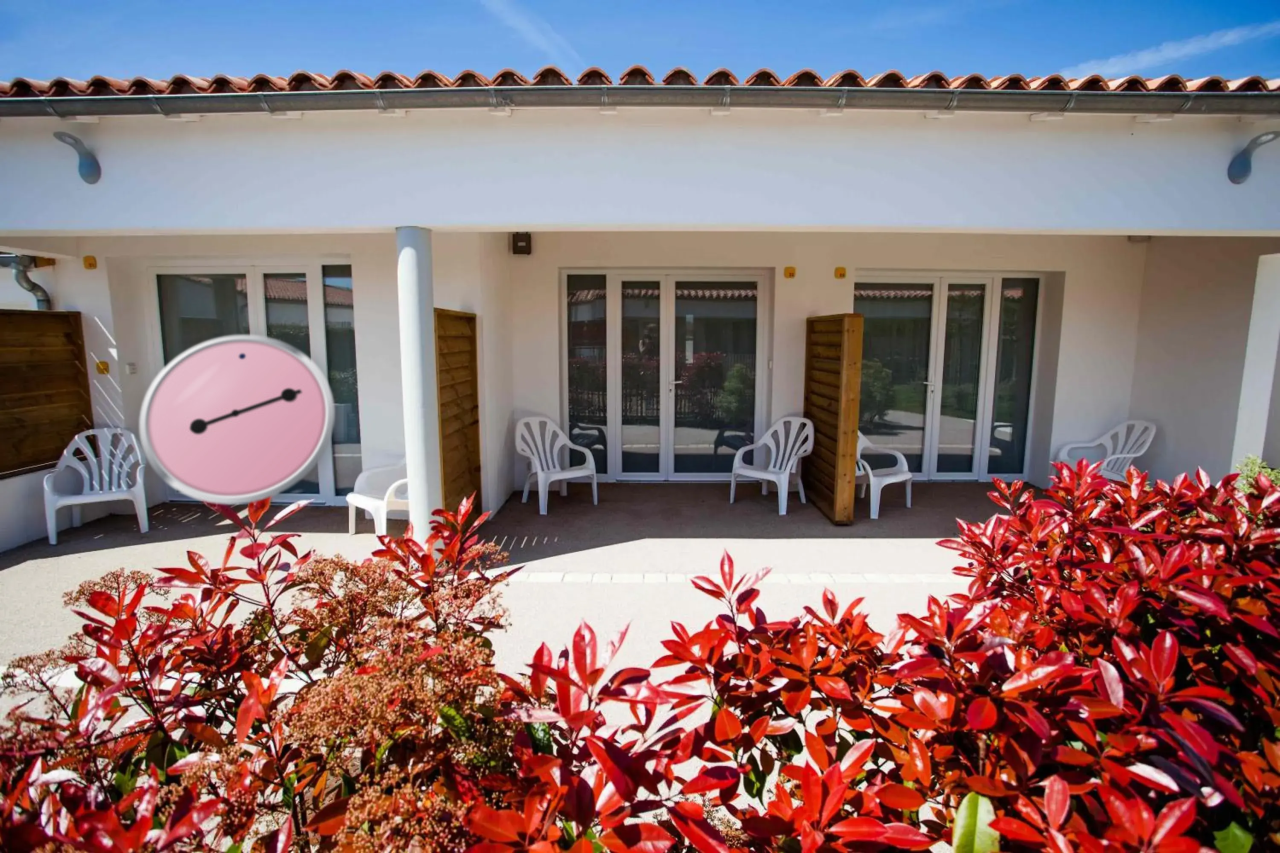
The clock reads {"hour": 8, "minute": 11}
